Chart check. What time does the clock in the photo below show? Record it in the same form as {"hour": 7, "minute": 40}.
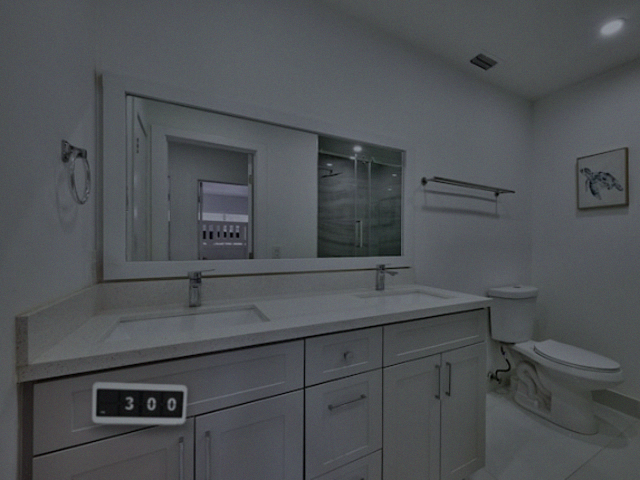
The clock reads {"hour": 3, "minute": 0}
